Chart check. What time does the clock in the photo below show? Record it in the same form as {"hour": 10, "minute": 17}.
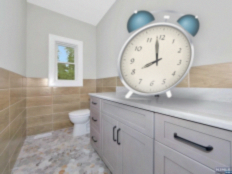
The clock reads {"hour": 7, "minute": 58}
